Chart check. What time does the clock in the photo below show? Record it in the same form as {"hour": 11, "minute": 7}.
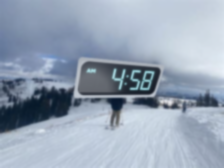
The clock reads {"hour": 4, "minute": 58}
